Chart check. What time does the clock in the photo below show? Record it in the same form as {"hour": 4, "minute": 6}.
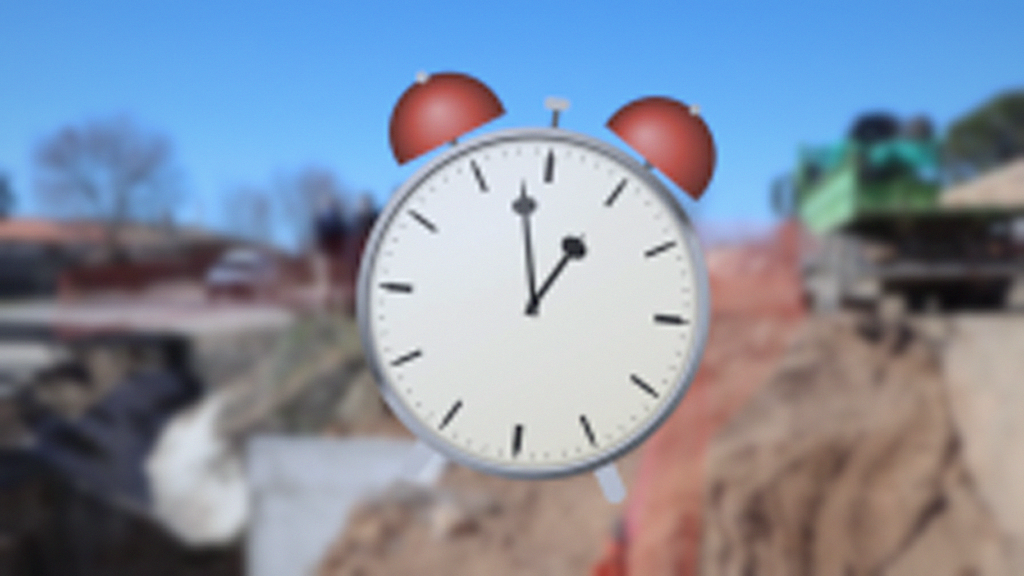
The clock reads {"hour": 12, "minute": 58}
